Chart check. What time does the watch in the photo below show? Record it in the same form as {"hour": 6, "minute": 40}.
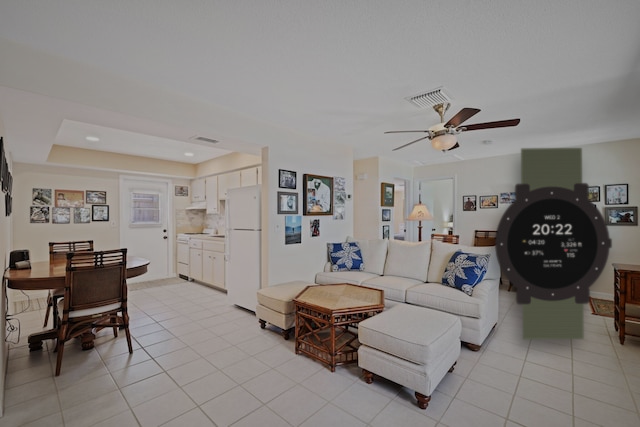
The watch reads {"hour": 20, "minute": 22}
